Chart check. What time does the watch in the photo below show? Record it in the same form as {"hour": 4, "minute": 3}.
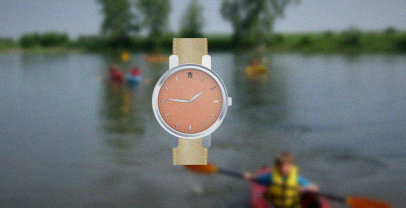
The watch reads {"hour": 1, "minute": 46}
